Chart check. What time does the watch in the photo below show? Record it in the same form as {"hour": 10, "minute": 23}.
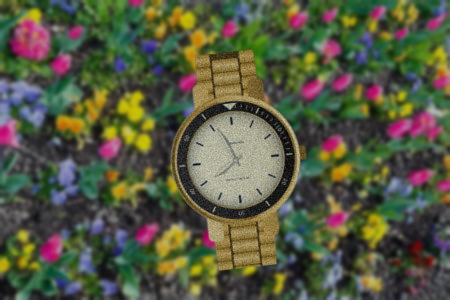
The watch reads {"hour": 7, "minute": 56}
